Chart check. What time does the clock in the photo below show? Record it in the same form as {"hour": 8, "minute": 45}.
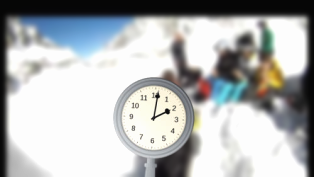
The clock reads {"hour": 2, "minute": 1}
